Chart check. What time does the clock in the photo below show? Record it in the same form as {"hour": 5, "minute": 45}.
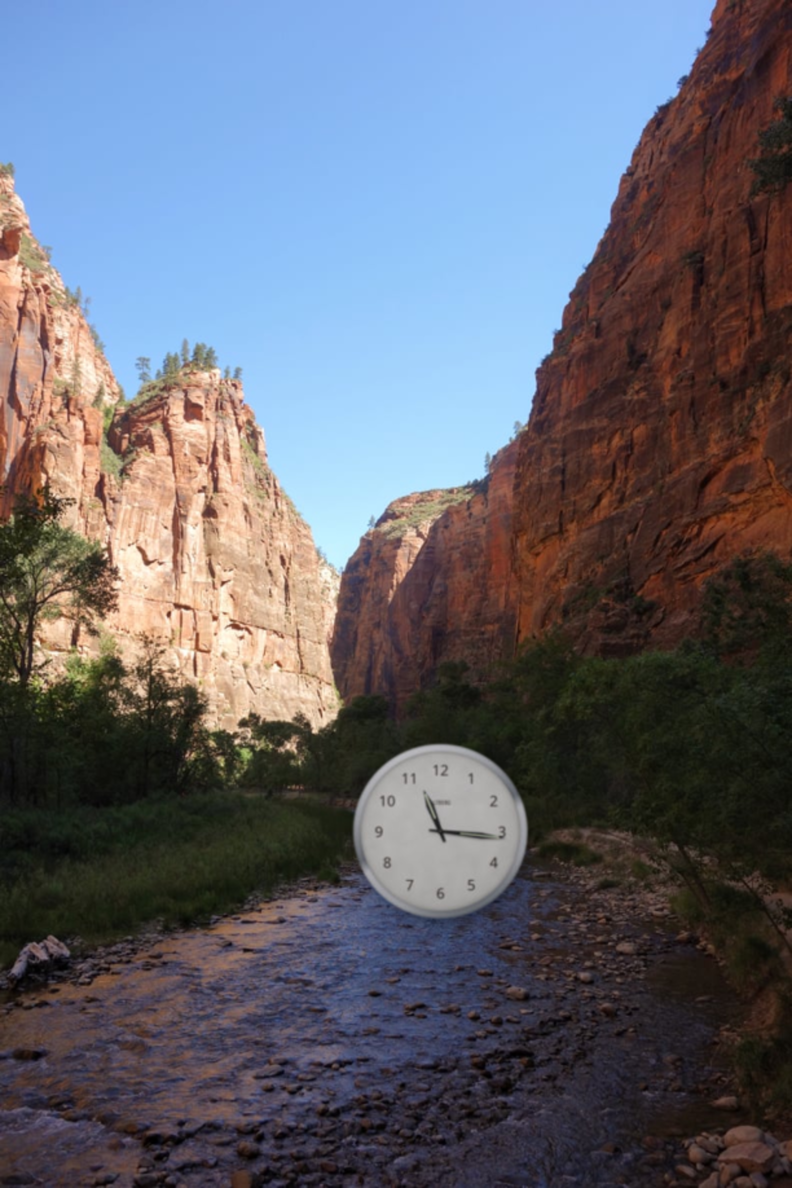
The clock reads {"hour": 11, "minute": 16}
